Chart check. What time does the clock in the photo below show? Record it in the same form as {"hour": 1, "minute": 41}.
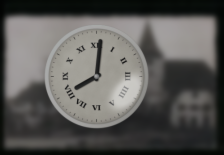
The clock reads {"hour": 8, "minute": 1}
